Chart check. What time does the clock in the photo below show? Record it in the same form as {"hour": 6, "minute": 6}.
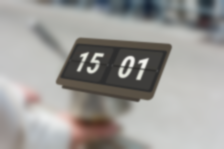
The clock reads {"hour": 15, "minute": 1}
